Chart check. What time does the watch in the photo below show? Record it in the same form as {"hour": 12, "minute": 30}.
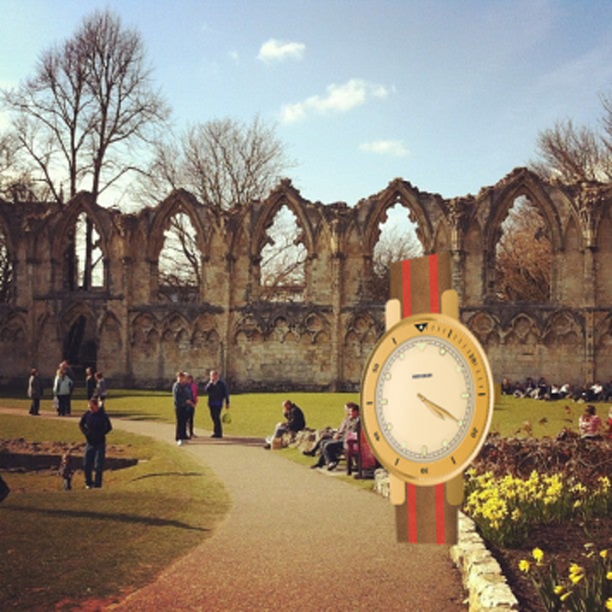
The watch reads {"hour": 4, "minute": 20}
